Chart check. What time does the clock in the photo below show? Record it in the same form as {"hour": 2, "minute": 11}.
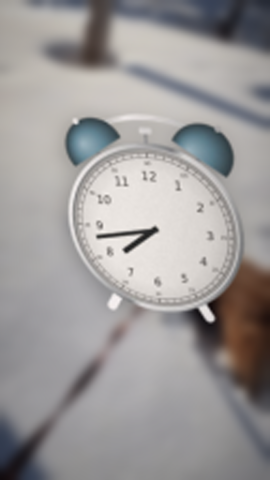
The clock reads {"hour": 7, "minute": 43}
